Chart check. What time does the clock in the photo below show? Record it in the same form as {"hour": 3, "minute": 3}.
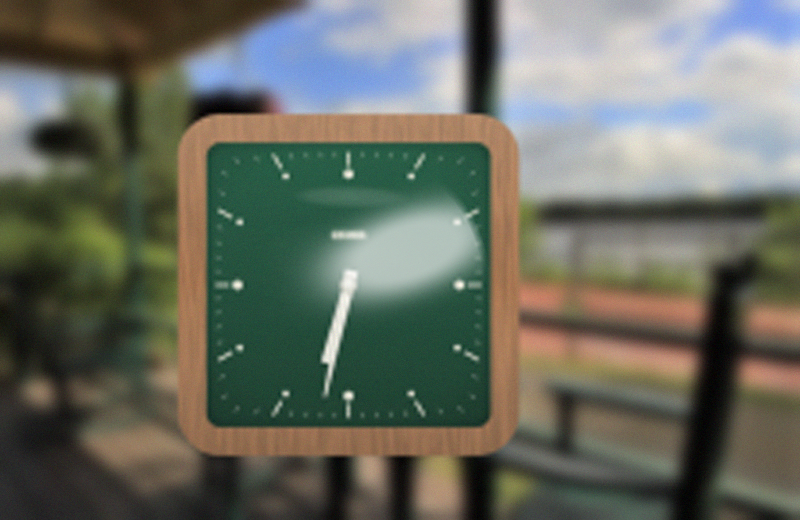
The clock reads {"hour": 6, "minute": 32}
